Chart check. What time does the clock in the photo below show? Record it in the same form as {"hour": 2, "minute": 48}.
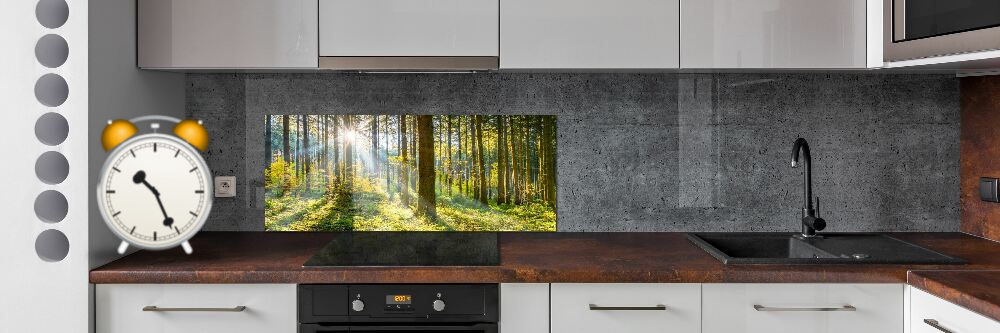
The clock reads {"hour": 10, "minute": 26}
